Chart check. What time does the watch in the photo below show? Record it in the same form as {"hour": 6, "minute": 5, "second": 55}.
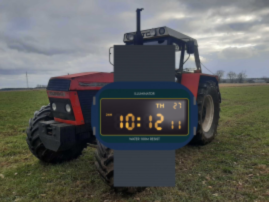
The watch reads {"hour": 10, "minute": 12, "second": 11}
